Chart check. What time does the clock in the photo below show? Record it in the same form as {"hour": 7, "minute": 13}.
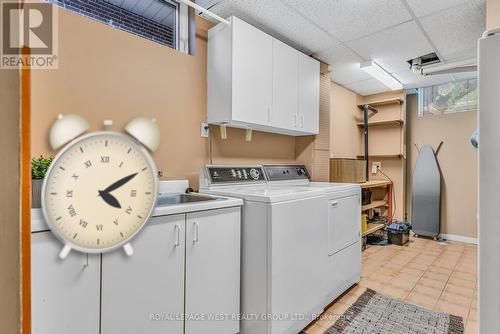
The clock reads {"hour": 4, "minute": 10}
